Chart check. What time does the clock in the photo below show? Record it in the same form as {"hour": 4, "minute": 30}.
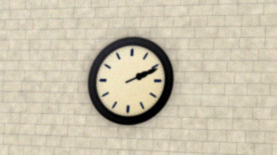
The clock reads {"hour": 2, "minute": 11}
